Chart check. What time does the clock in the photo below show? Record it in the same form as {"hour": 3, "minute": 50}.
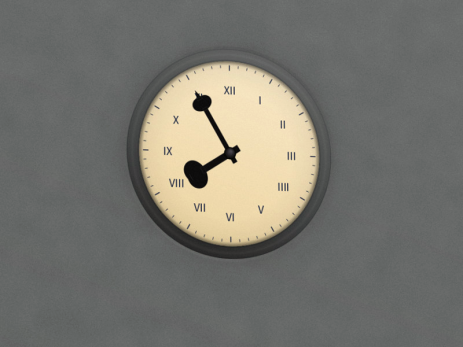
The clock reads {"hour": 7, "minute": 55}
